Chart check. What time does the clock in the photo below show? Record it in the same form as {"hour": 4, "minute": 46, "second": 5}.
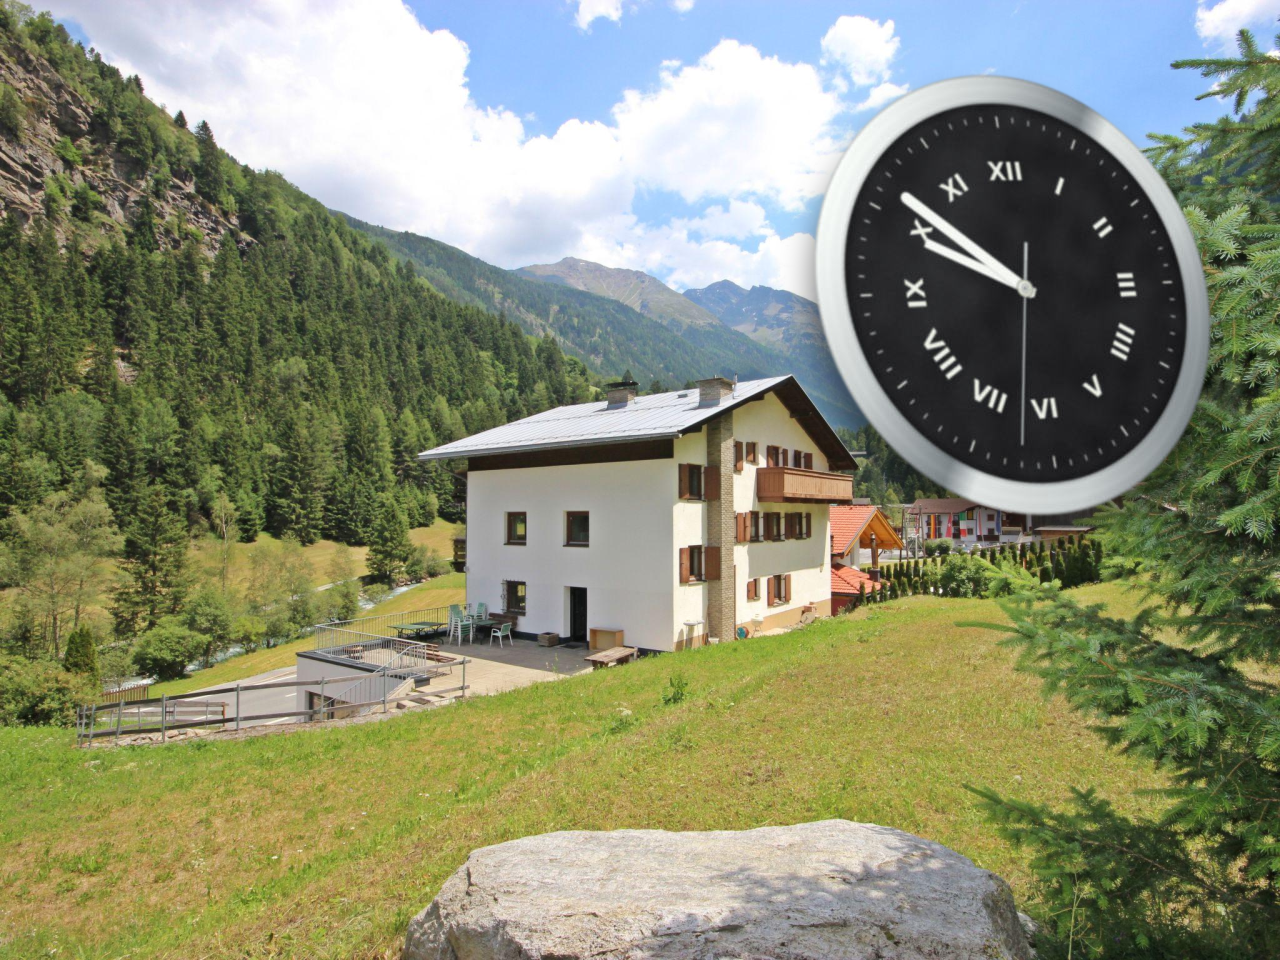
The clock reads {"hour": 9, "minute": 51, "second": 32}
